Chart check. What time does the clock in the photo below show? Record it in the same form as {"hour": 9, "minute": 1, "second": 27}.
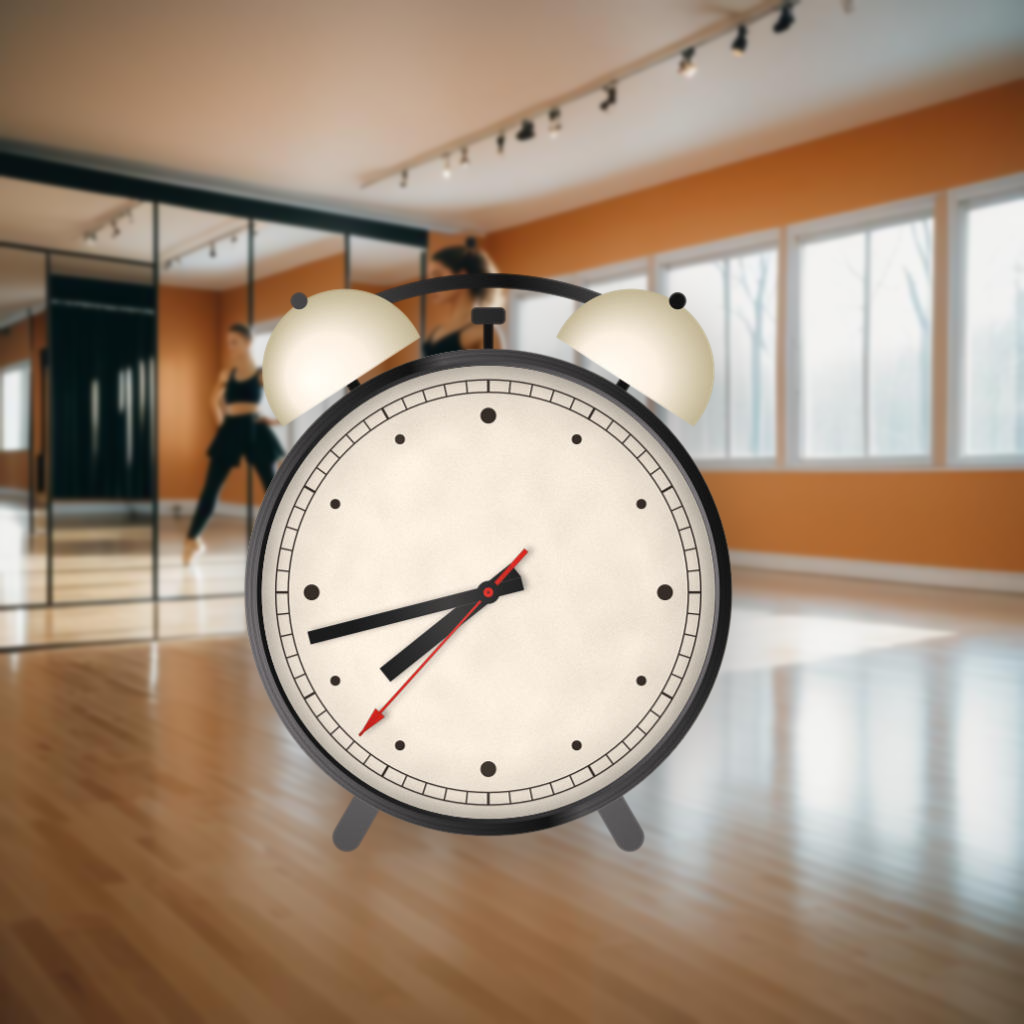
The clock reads {"hour": 7, "minute": 42, "second": 37}
